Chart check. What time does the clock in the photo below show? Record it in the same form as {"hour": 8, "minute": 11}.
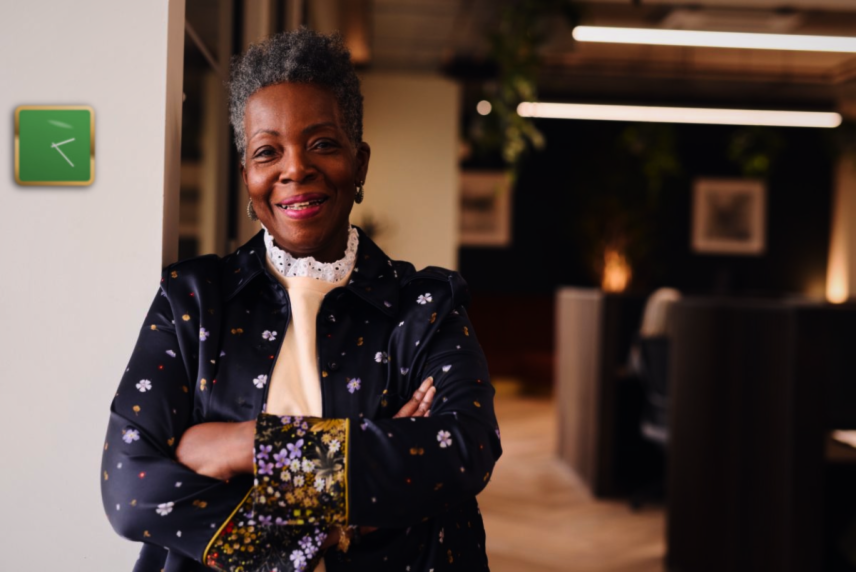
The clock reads {"hour": 2, "minute": 23}
